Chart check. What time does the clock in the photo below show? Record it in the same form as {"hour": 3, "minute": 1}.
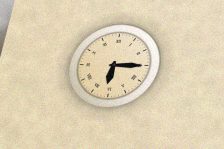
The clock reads {"hour": 6, "minute": 15}
